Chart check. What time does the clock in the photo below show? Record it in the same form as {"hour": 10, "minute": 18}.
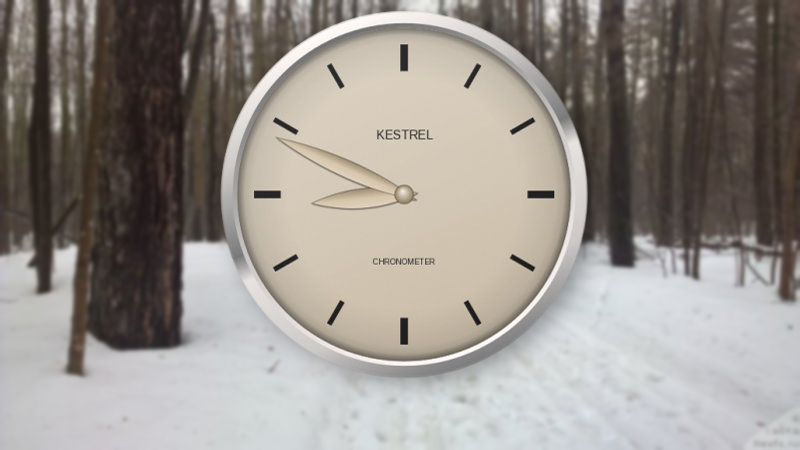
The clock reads {"hour": 8, "minute": 49}
